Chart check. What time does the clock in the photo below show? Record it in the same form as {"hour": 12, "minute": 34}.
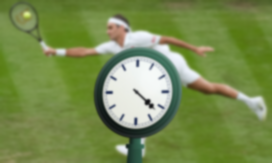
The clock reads {"hour": 4, "minute": 22}
